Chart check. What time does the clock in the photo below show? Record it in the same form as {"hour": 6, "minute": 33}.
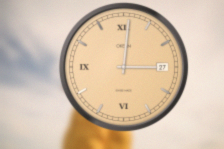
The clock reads {"hour": 3, "minute": 1}
